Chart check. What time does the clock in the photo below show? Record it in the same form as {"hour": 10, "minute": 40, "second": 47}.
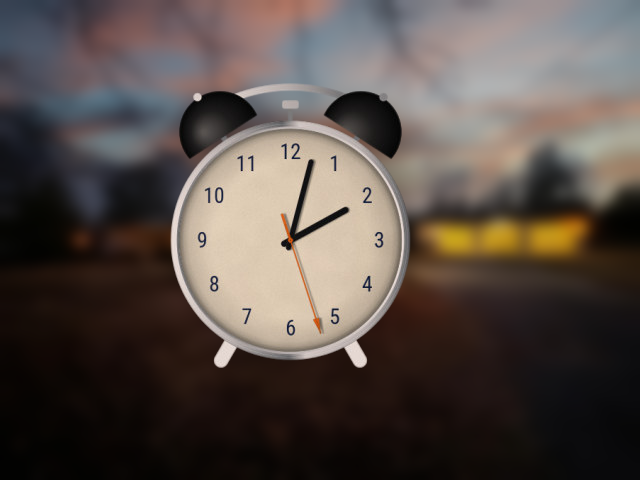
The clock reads {"hour": 2, "minute": 2, "second": 27}
